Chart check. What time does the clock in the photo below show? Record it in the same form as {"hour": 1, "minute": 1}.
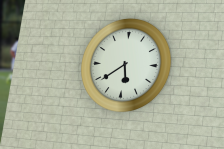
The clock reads {"hour": 5, "minute": 39}
